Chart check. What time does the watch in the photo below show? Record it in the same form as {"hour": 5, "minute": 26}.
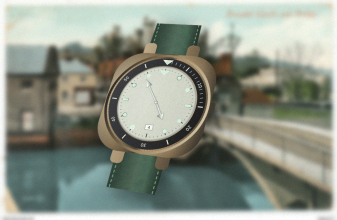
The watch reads {"hour": 4, "minute": 54}
